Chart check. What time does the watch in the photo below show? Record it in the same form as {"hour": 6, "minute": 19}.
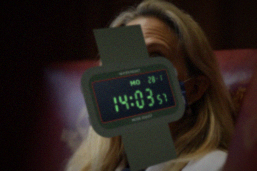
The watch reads {"hour": 14, "minute": 3}
